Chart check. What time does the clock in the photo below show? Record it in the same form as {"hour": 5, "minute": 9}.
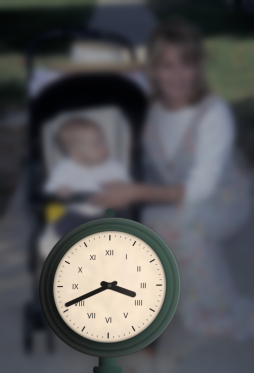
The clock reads {"hour": 3, "minute": 41}
